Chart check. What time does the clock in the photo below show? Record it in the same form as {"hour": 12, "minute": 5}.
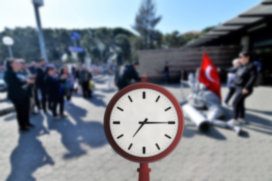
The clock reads {"hour": 7, "minute": 15}
